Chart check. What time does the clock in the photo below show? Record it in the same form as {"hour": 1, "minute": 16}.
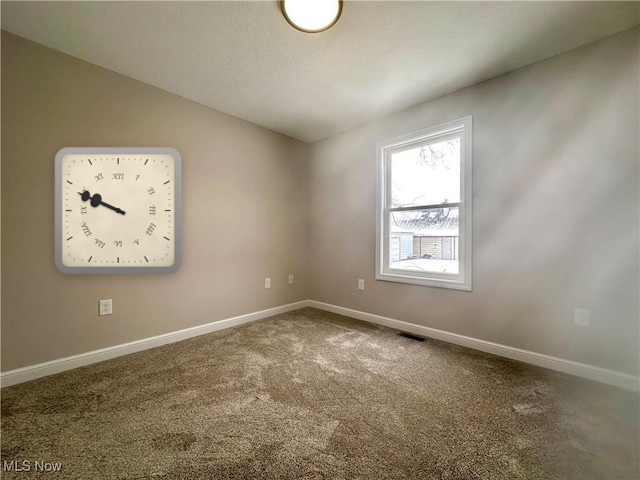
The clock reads {"hour": 9, "minute": 49}
